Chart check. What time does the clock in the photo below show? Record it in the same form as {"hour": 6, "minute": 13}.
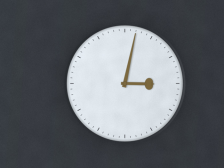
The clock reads {"hour": 3, "minute": 2}
